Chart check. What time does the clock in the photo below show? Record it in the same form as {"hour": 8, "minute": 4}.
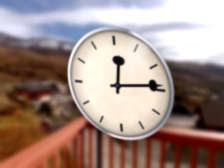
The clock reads {"hour": 12, "minute": 14}
